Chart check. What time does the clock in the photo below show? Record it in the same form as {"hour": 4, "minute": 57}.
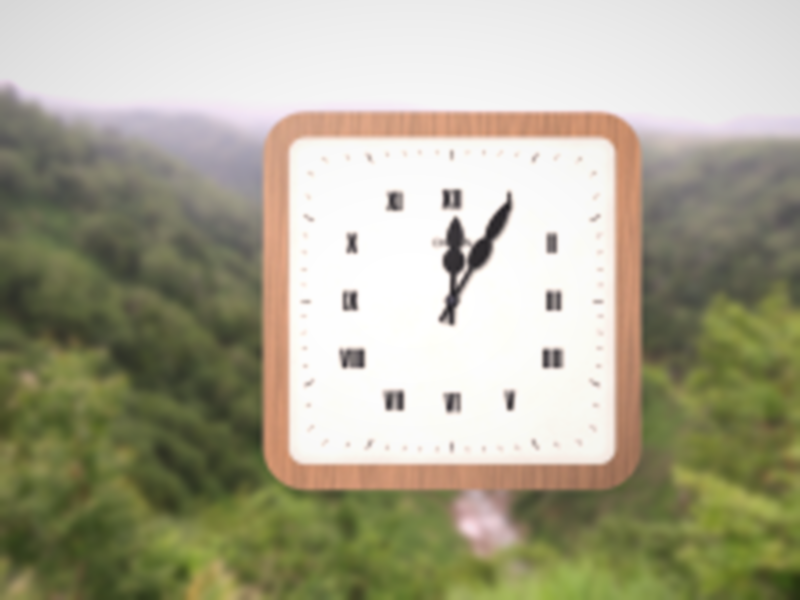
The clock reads {"hour": 12, "minute": 5}
